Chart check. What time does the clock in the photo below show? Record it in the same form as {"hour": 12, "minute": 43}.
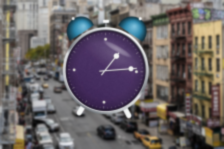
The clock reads {"hour": 1, "minute": 14}
